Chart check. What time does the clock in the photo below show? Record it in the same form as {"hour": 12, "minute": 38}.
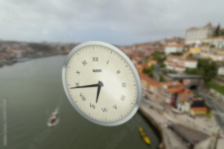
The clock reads {"hour": 6, "minute": 44}
